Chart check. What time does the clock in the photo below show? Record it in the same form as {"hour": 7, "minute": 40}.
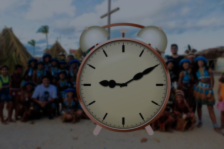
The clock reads {"hour": 9, "minute": 10}
